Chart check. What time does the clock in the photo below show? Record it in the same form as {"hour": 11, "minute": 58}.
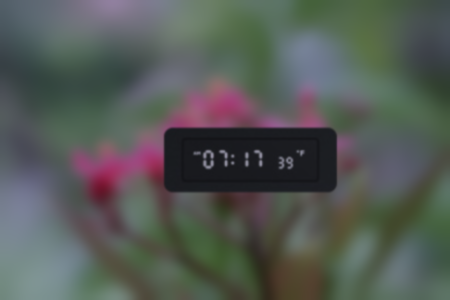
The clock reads {"hour": 7, "minute": 17}
